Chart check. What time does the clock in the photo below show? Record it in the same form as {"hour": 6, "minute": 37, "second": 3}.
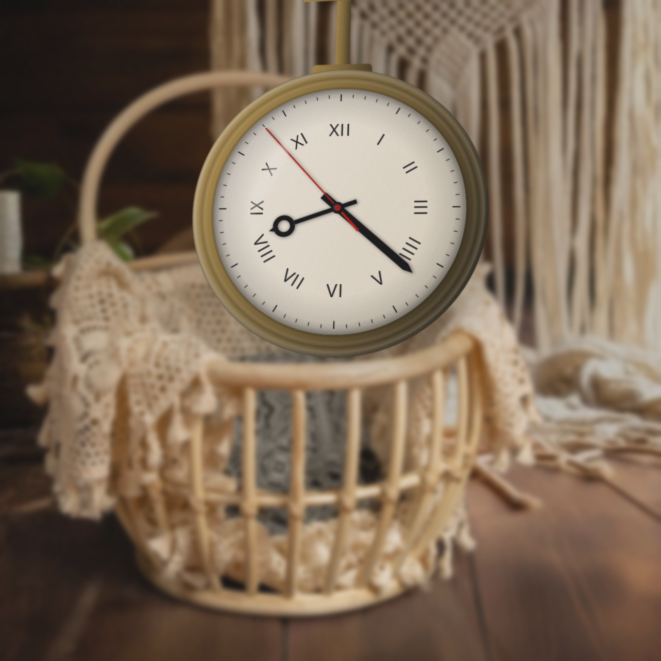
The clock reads {"hour": 8, "minute": 21, "second": 53}
